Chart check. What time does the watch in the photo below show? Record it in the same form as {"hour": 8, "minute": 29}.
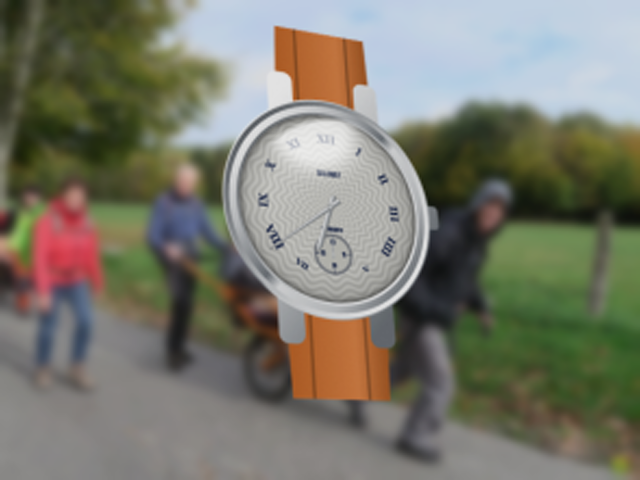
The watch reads {"hour": 6, "minute": 39}
